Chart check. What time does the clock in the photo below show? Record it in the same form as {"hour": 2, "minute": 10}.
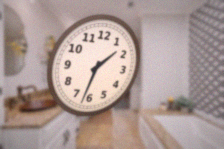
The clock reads {"hour": 1, "minute": 32}
